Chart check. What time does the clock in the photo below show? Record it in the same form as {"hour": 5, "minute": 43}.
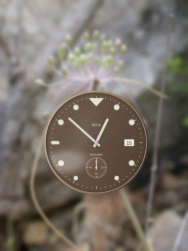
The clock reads {"hour": 12, "minute": 52}
